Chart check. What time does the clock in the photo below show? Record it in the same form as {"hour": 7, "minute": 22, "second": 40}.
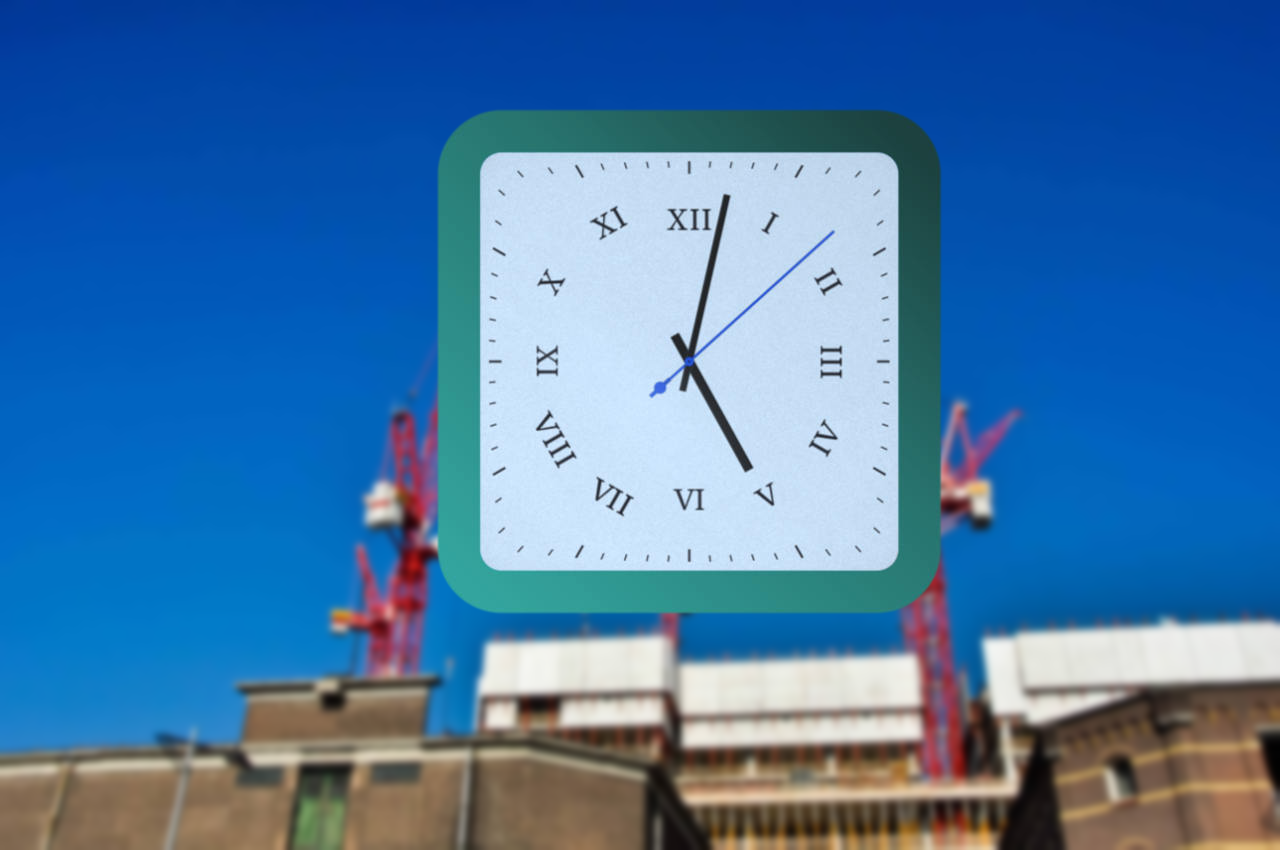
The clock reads {"hour": 5, "minute": 2, "second": 8}
